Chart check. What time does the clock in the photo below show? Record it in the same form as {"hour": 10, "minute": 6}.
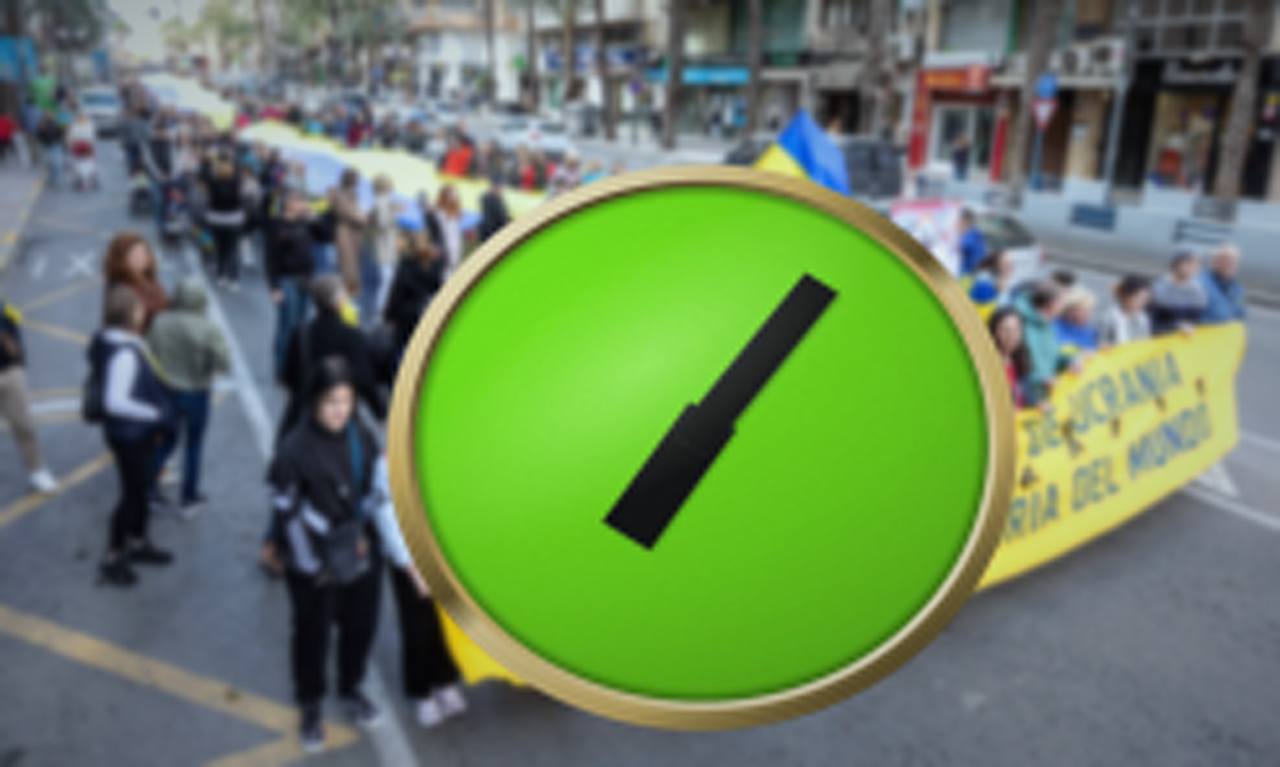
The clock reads {"hour": 7, "minute": 6}
